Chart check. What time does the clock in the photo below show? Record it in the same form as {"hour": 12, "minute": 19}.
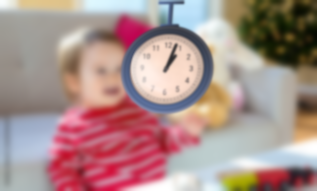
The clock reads {"hour": 1, "minute": 3}
